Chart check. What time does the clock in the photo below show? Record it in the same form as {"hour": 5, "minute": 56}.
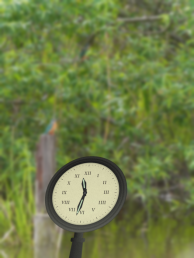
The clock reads {"hour": 11, "minute": 32}
